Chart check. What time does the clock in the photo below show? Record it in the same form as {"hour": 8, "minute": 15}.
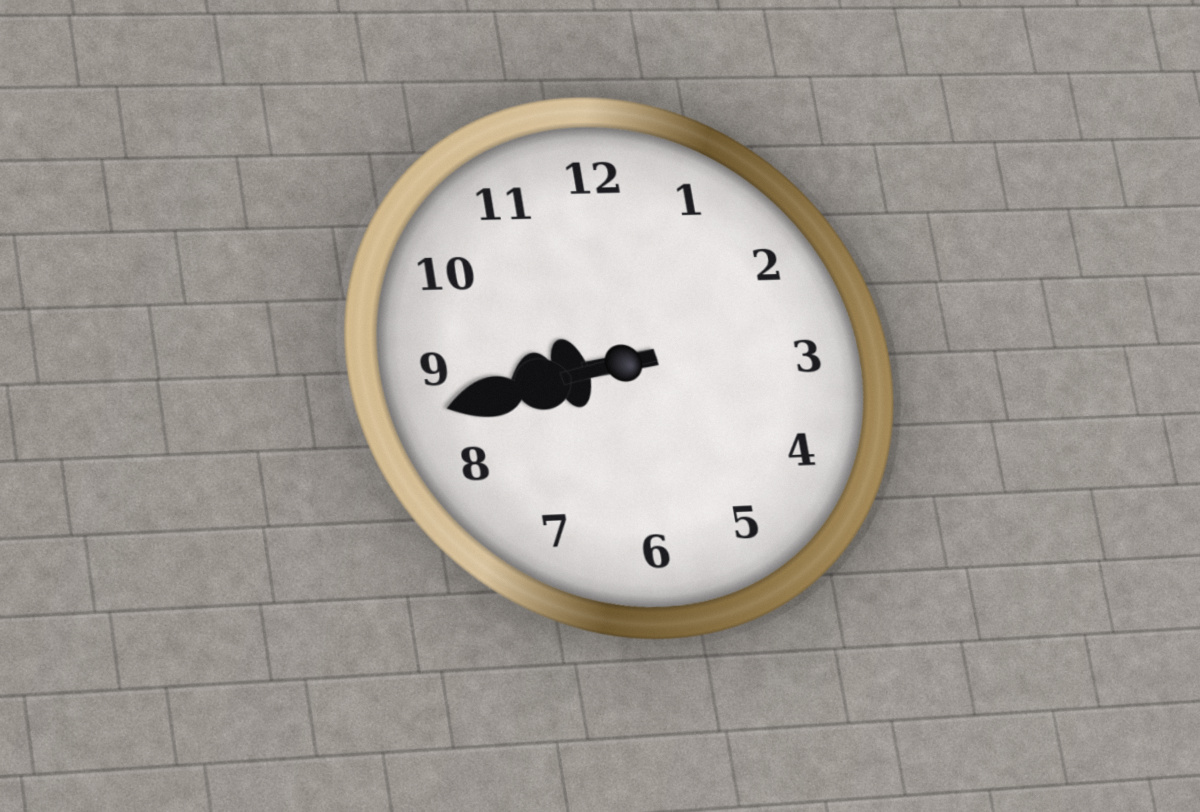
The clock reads {"hour": 8, "minute": 43}
